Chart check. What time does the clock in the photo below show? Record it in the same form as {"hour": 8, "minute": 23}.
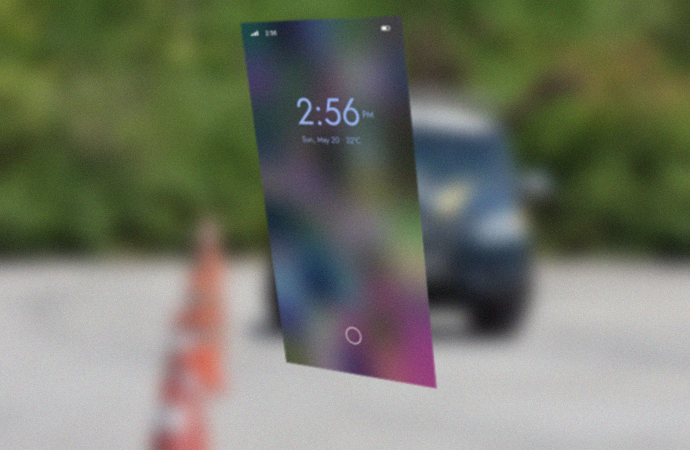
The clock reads {"hour": 2, "minute": 56}
